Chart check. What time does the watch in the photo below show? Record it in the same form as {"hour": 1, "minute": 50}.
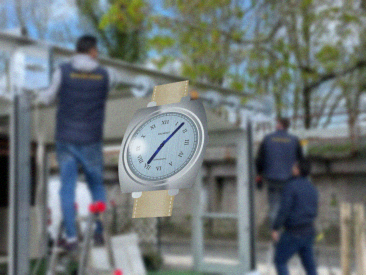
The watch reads {"hour": 7, "minute": 7}
